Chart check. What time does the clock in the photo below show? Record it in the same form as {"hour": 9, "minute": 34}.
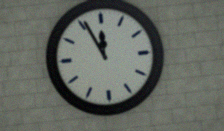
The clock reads {"hour": 11, "minute": 56}
